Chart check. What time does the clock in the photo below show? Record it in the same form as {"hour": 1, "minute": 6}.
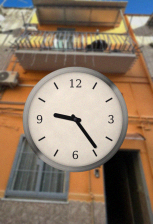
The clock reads {"hour": 9, "minute": 24}
